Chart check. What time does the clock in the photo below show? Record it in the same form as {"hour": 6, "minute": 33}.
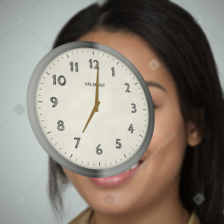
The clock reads {"hour": 7, "minute": 1}
